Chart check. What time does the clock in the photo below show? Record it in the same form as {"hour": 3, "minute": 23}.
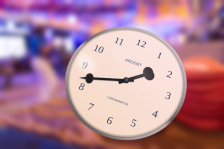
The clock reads {"hour": 1, "minute": 42}
